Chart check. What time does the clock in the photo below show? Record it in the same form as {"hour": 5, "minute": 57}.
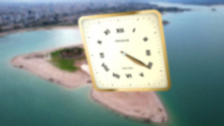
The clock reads {"hour": 4, "minute": 21}
